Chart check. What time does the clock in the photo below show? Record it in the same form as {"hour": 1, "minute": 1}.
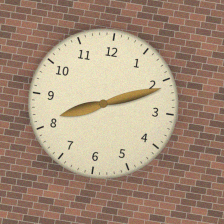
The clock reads {"hour": 8, "minute": 11}
